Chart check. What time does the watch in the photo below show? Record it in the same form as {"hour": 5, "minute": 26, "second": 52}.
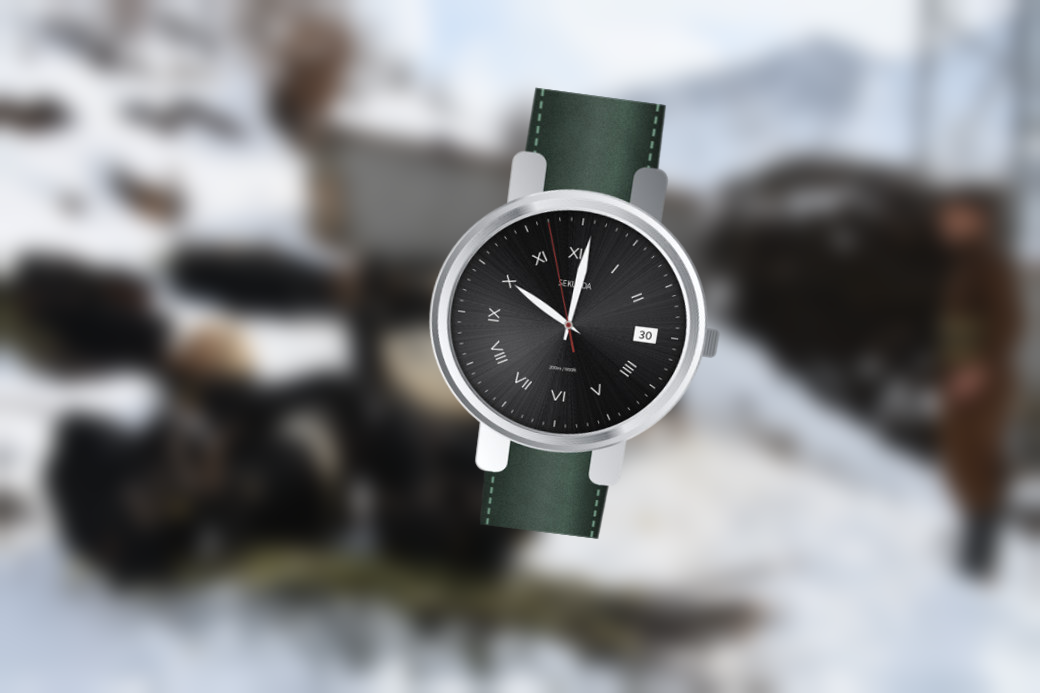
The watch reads {"hour": 10, "minute": 0, "second": 57}
